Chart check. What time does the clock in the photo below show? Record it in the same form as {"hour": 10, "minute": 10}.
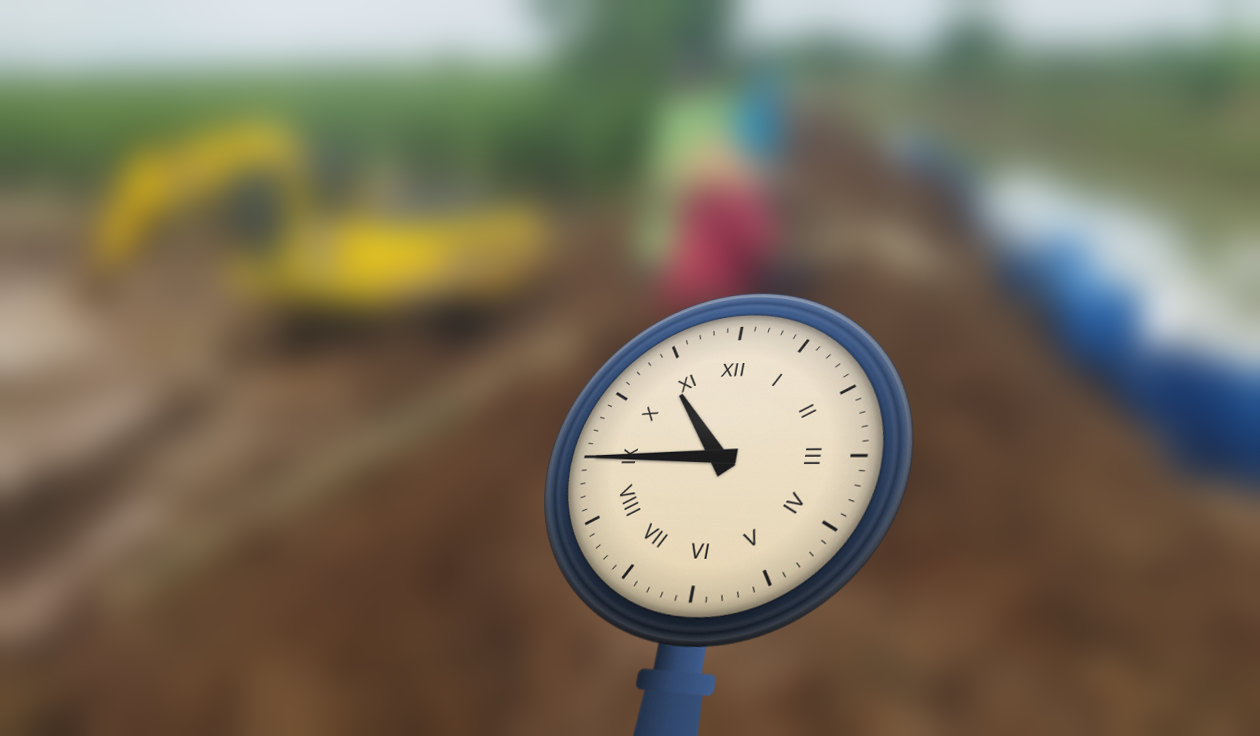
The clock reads {"hour": 10, "minute": 45}
